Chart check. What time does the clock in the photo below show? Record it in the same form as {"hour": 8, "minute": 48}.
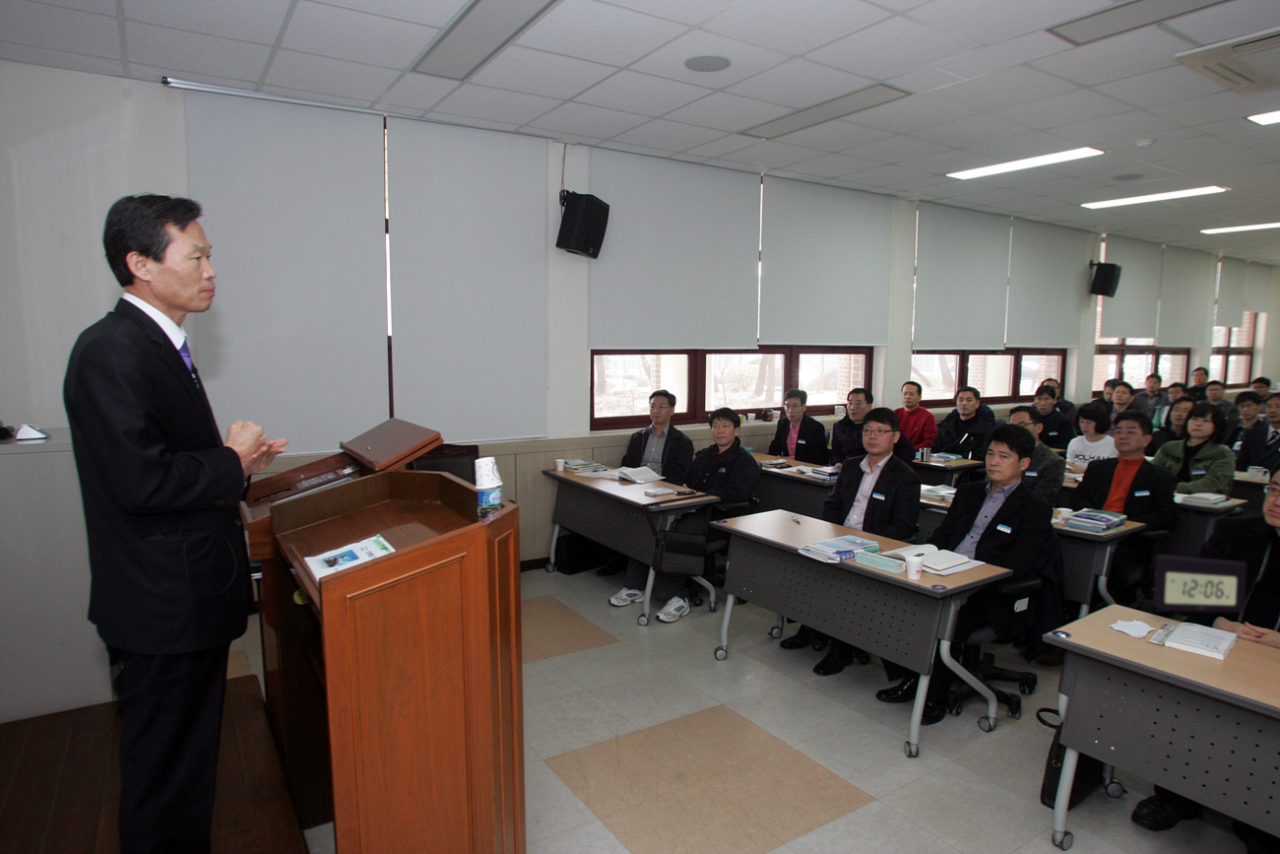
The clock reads {"hour": 12, "minute": 6}
